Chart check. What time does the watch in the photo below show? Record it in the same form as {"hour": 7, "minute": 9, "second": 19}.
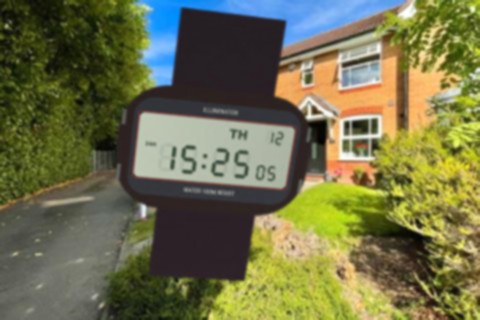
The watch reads {"hour": 15, "minute": 25, "second": 5}
